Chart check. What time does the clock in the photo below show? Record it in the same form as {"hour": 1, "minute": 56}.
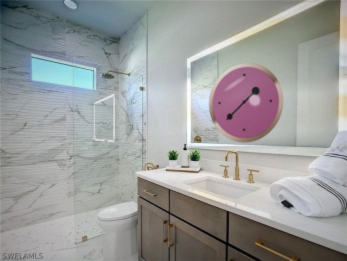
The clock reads {"hour": 1, "minute": 38}
